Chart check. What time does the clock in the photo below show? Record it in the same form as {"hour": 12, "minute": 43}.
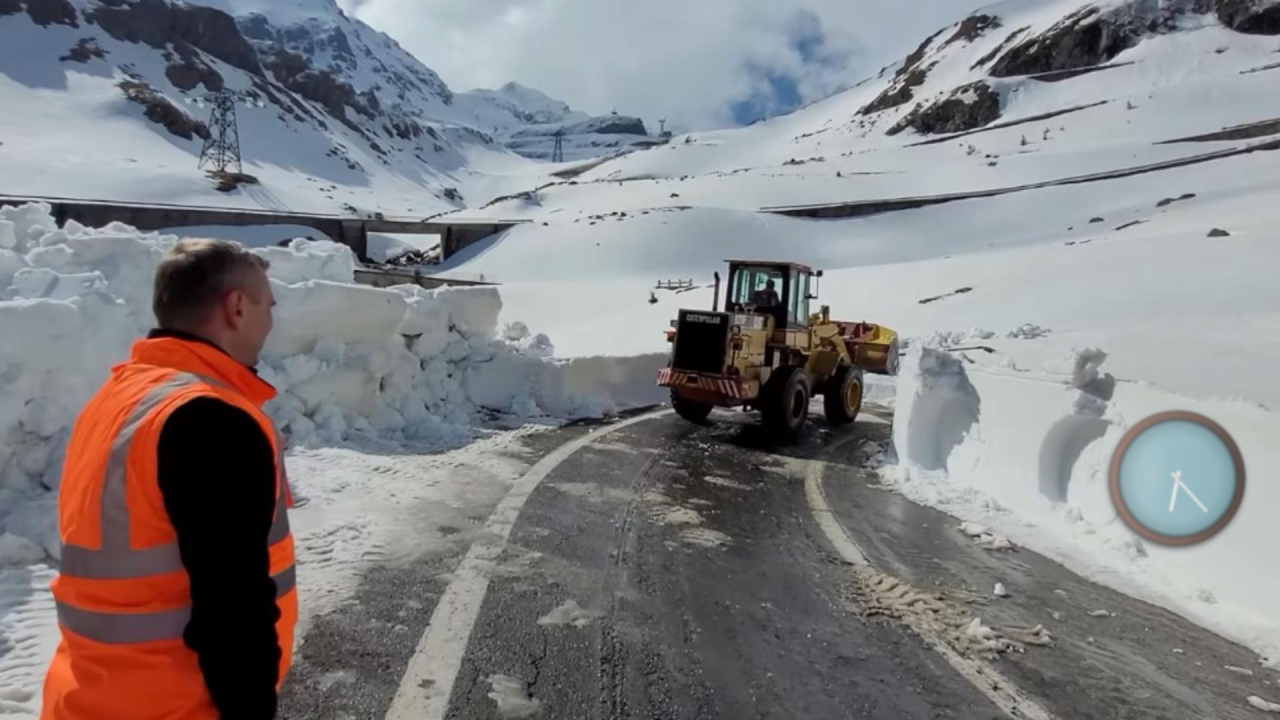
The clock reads {"hour": 6, "minute": 23}
